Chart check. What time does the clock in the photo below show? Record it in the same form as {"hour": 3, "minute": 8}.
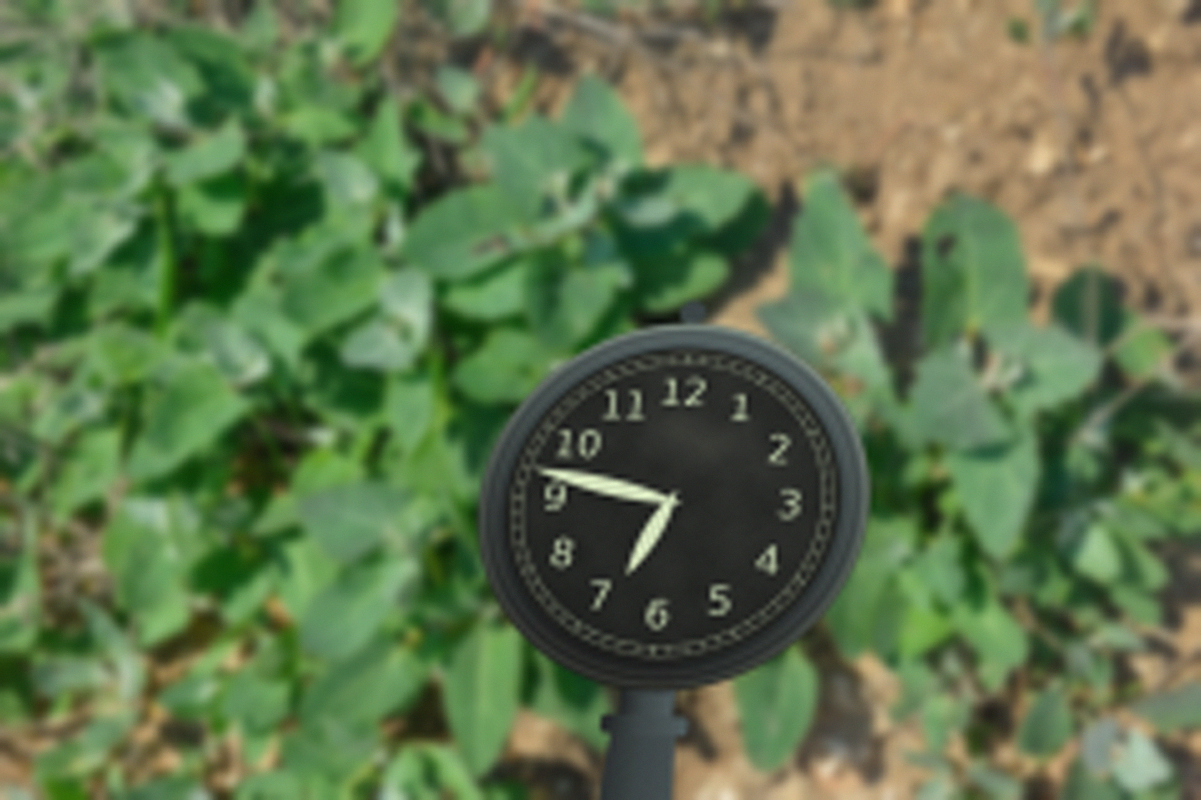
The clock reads {"hour": 6, "minute": 47}
